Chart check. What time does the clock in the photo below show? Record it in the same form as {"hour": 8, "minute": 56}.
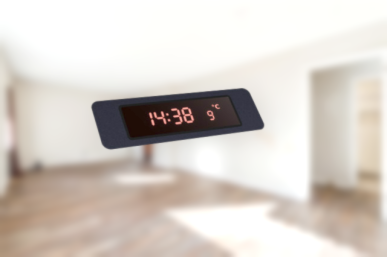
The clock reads {"hour": 14, "minute": 38}
